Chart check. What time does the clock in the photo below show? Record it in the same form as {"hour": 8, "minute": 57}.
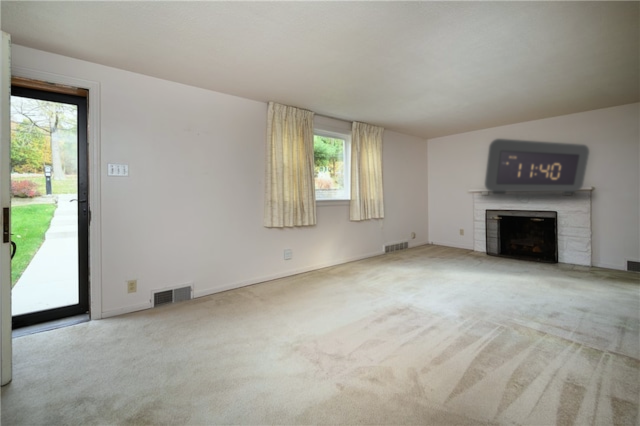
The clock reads {"hour": 11, "minute": 40}
